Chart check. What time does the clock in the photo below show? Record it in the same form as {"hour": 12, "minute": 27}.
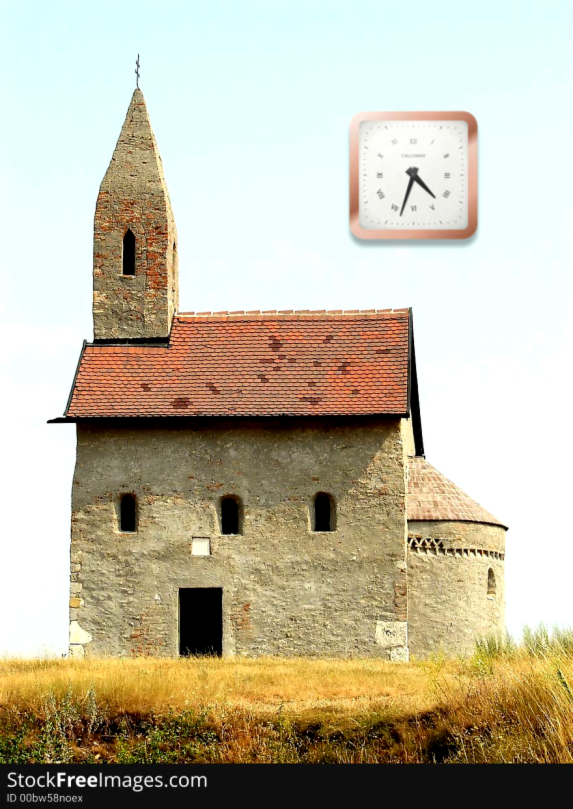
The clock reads {"hour": 4, "minute": 33}
